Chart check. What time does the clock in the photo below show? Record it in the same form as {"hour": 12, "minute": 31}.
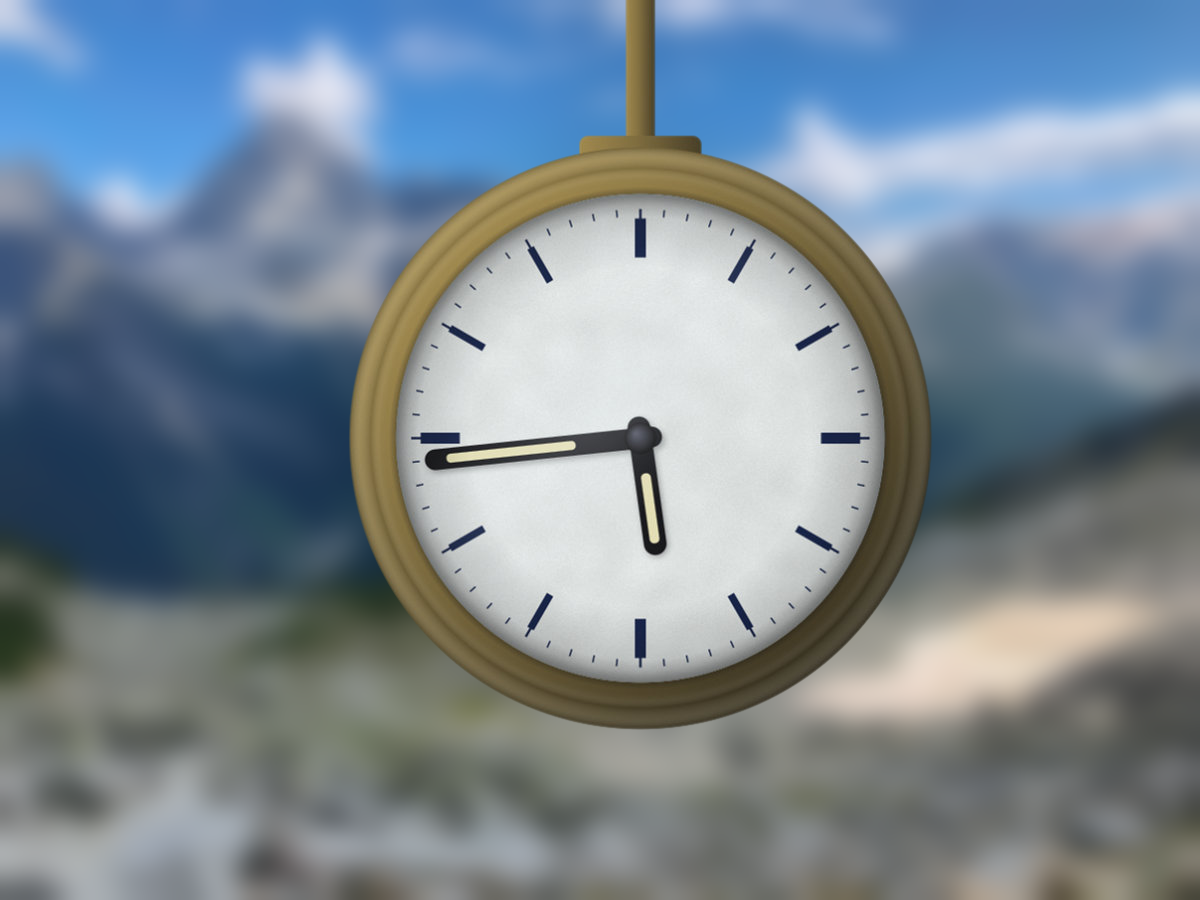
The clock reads {"hour": 5, "minute": 44}
